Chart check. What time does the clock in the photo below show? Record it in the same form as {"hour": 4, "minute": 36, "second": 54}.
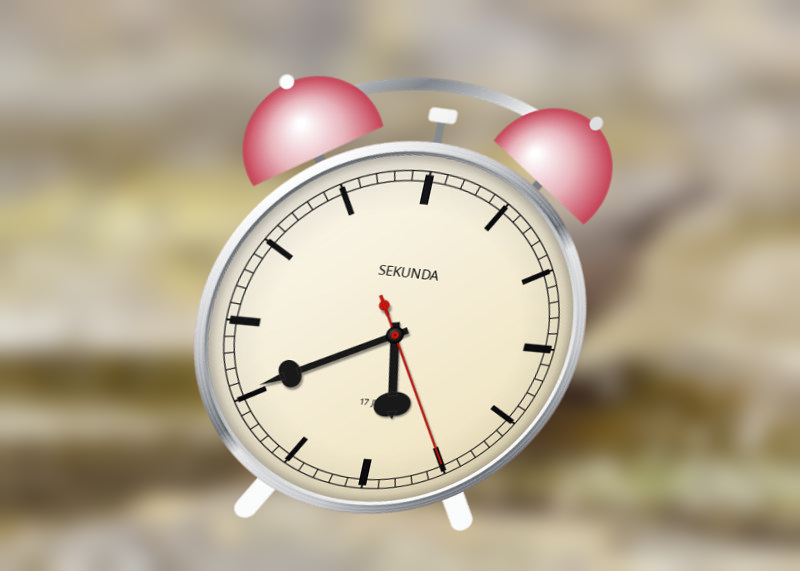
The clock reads {"hour": 5, "minute": 40, "second": 25}
